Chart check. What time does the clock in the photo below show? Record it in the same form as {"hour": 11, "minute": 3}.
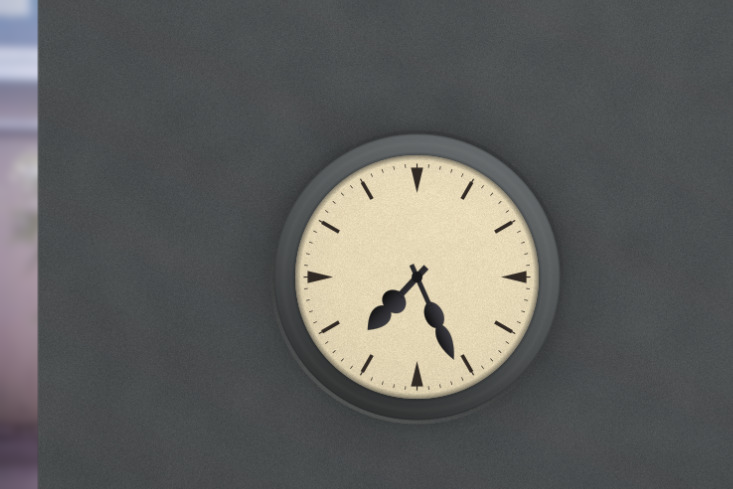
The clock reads {"hour": 7, "minute": 26}
